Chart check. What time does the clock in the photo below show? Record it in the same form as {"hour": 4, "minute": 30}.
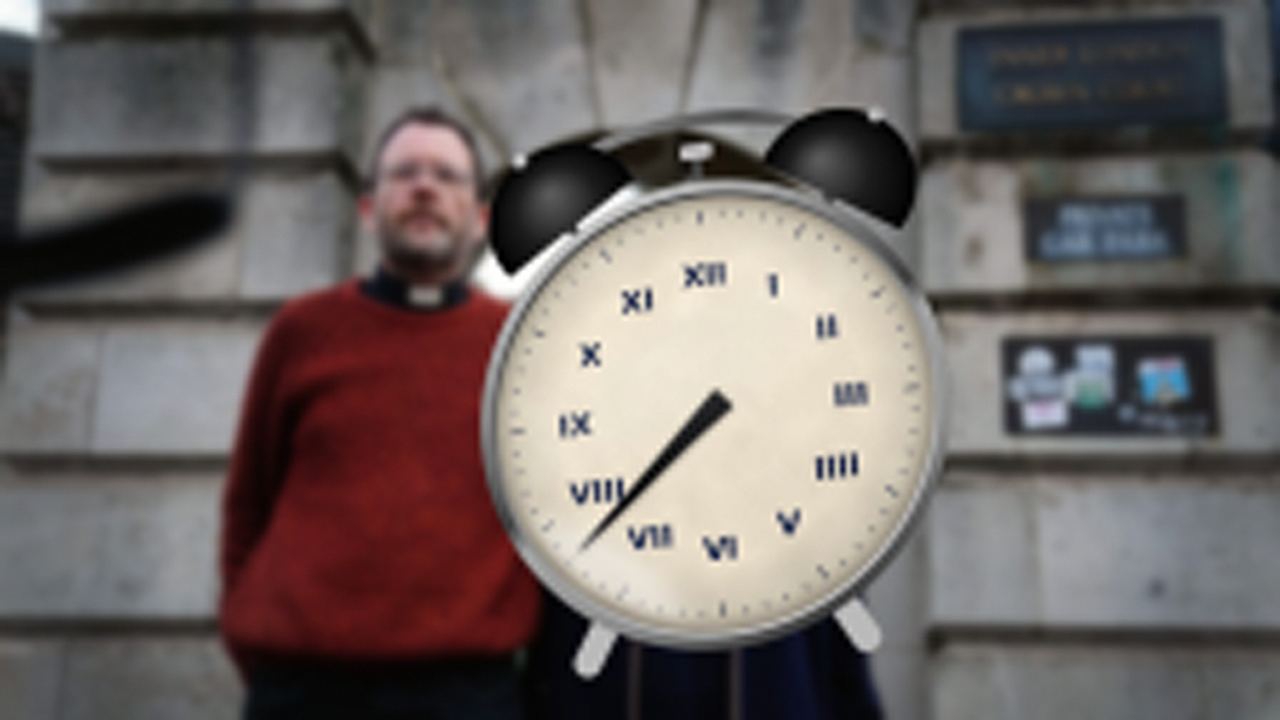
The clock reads {"hour": 7, "minute": 38}
